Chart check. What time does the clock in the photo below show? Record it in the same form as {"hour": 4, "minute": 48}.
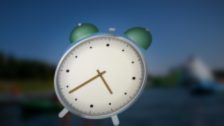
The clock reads {"hour": 4, "minute": 38}
